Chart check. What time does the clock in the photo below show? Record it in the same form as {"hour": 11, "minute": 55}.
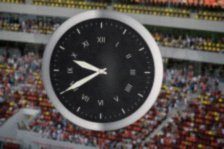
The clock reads {"hour": 9, "minute": 40}
